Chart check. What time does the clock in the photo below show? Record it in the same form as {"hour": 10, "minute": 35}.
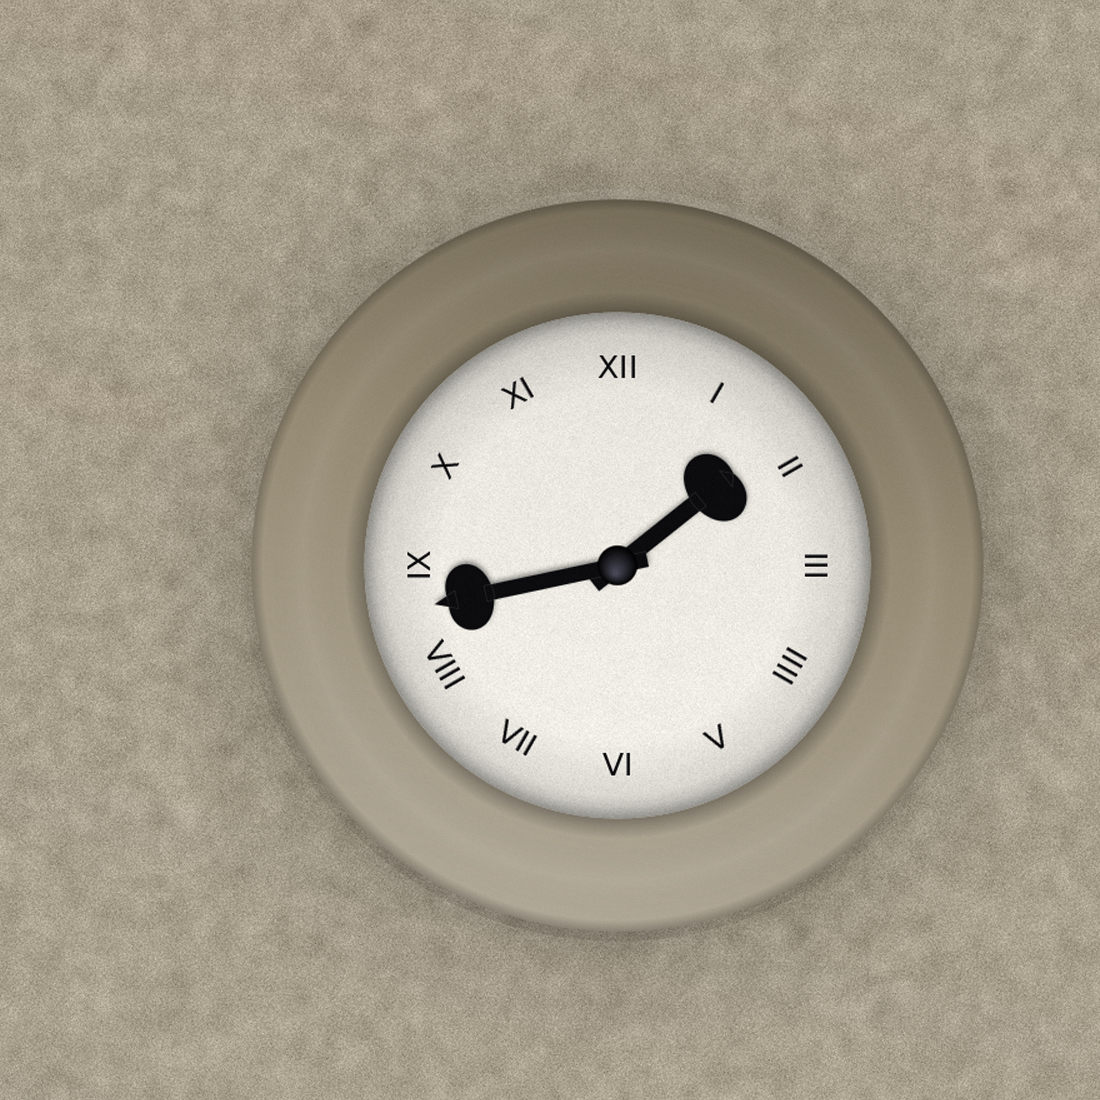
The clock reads {"hour": 1, "minute": 43}
